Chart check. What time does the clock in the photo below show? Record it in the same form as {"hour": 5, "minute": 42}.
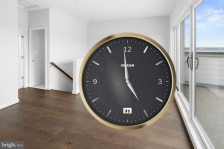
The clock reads {"hour": 4, "minute": 59}
